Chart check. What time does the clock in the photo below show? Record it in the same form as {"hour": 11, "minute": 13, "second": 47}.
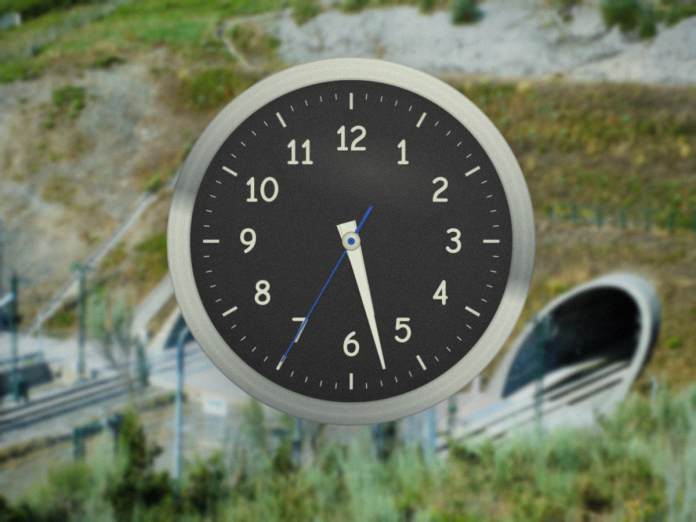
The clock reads {"hour": 5, "minute": 27, "second": 35}
